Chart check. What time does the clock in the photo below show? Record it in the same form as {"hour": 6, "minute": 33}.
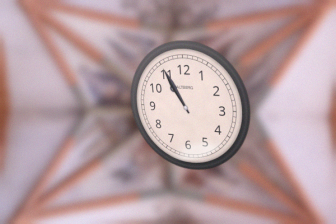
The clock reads {"hour": 10, "minute": 55}
